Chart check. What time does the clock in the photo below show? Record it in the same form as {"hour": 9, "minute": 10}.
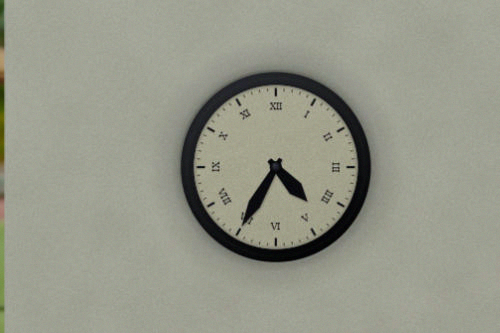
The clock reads {"hour": 4, "minute": 35}
